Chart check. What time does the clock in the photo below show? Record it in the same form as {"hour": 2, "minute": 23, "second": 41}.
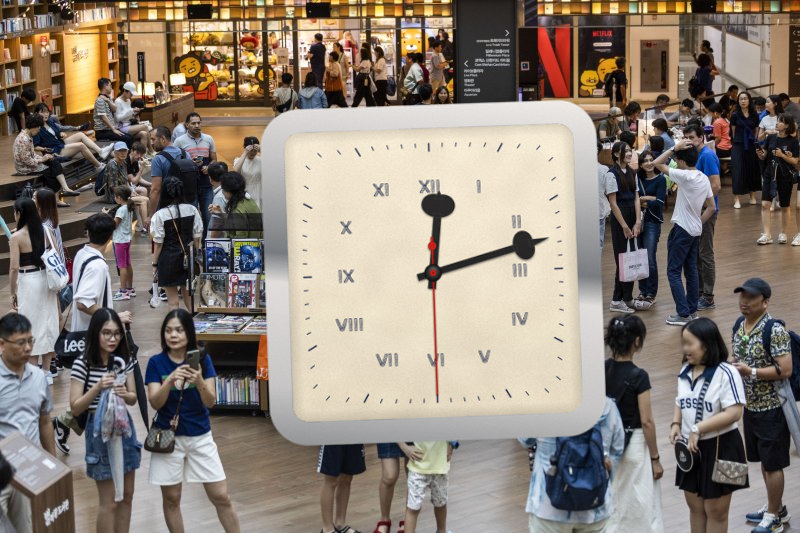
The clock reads {"hour": 12, "minute": 12, "second": 30}
